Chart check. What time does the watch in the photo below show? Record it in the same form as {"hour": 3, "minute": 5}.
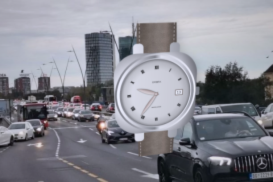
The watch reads {"hour": 9, "minute": 36}
